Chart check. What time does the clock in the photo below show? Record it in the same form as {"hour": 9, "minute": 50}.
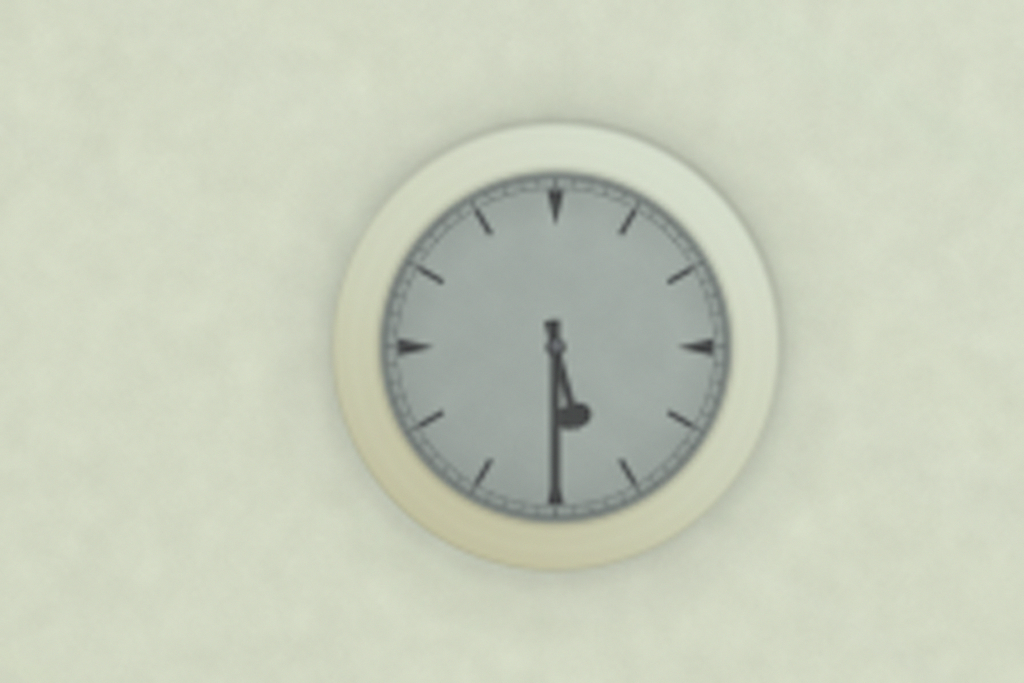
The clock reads {"hour": 5, "minute": 30}
